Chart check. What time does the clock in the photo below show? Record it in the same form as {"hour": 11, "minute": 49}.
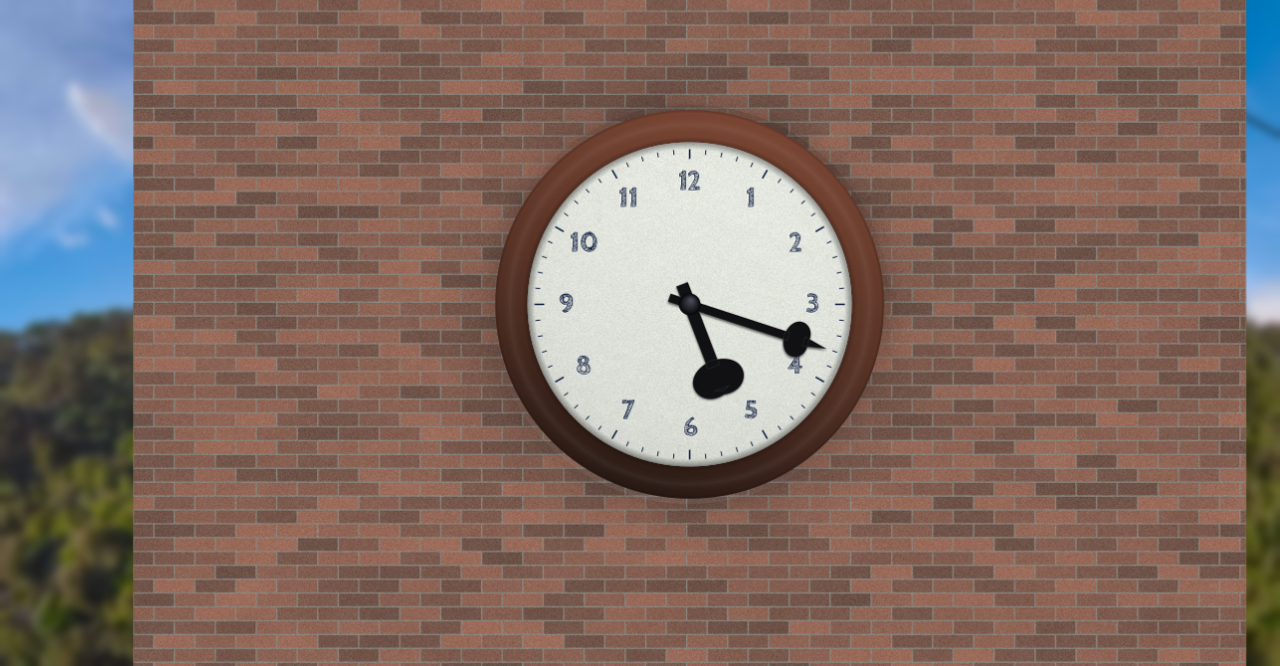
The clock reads {"hour": 5, "minute": 18}
